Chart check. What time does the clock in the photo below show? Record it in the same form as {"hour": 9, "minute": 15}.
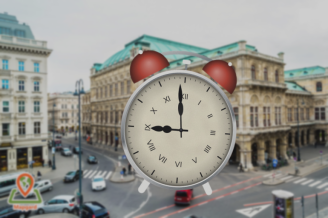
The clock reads {"hour": 8, "minute": 59}
